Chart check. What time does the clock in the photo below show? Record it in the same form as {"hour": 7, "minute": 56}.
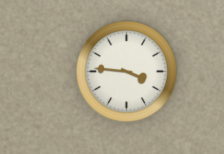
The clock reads {"hour": 3, "minute": 46}
